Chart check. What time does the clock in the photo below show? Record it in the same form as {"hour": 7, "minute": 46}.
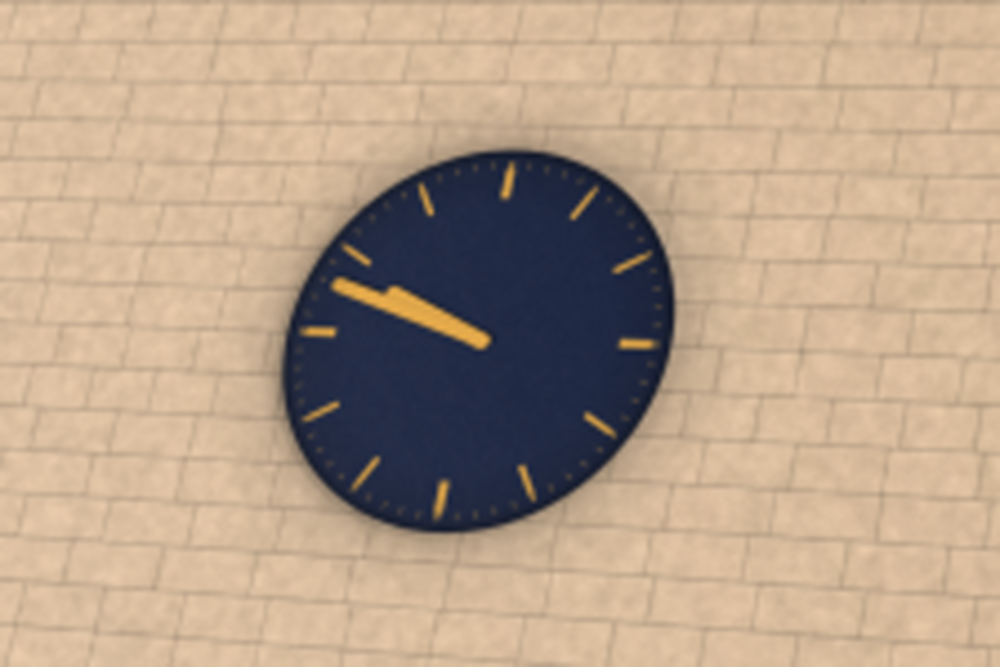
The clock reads {"hour": 9, "minute": 48}
